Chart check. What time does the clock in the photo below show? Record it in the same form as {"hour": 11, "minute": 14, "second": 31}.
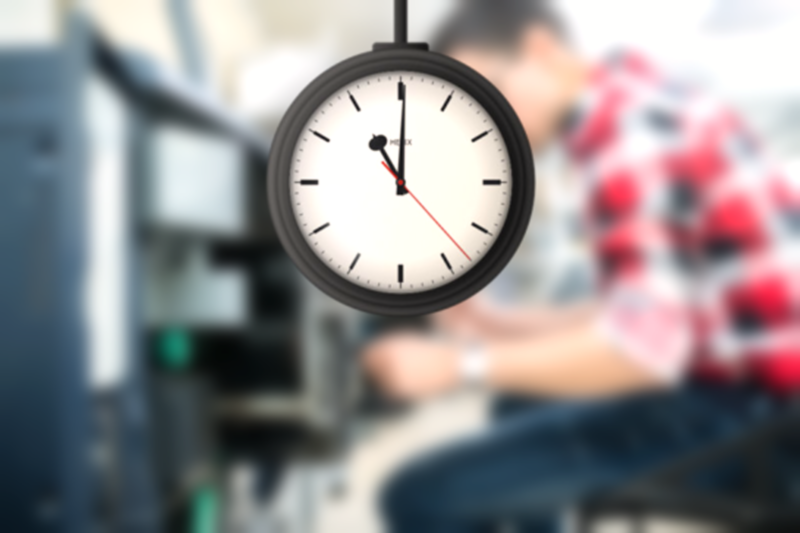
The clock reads {"hour": 11, "minute": 0, "second": 23}
